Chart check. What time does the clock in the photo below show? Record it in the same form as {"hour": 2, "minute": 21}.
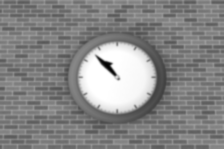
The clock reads {"hour": 10, "minute": 53}
